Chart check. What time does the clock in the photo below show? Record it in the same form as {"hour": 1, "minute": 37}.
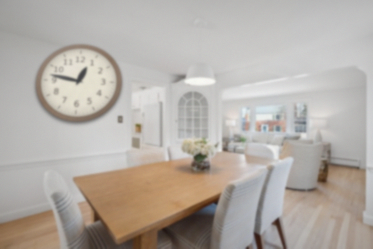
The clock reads {"hour": 12, "minute": 47}
